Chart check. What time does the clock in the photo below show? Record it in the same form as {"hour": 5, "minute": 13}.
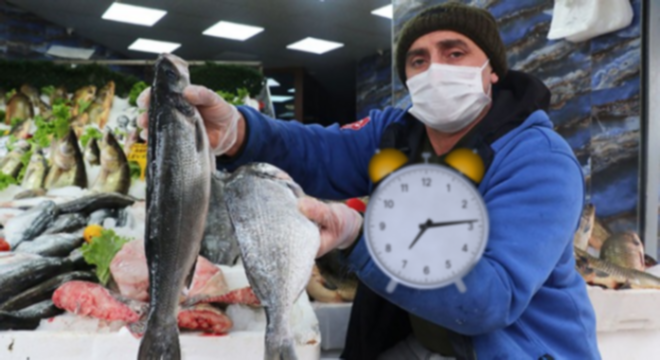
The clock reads {"hour": 7, "minute": 14}
